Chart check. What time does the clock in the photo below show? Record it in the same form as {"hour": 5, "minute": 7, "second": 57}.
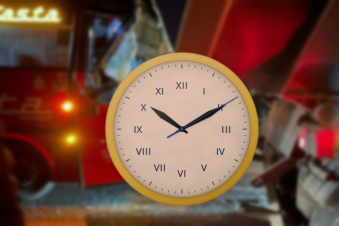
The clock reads {"hour": 10, "minute": 10, "second": 10}
